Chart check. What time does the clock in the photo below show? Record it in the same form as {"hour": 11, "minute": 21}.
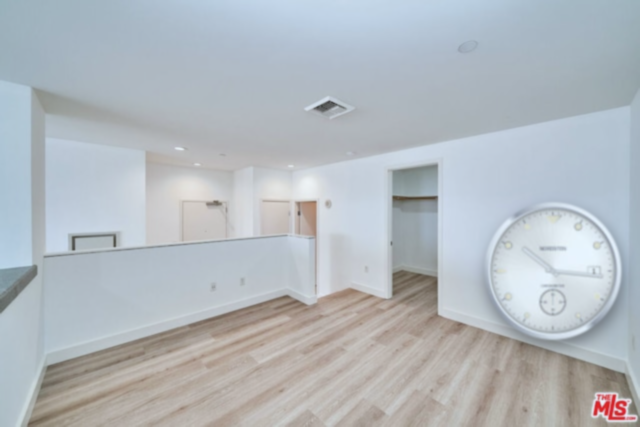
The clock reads {"hour": 10, "minute": 16}
